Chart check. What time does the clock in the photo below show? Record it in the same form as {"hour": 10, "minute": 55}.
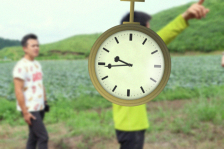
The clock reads {"hour": 9, "minute": 44}
